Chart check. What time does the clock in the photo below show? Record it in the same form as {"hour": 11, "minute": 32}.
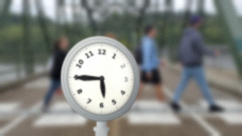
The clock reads {"hour": 5, "minute": 45}
